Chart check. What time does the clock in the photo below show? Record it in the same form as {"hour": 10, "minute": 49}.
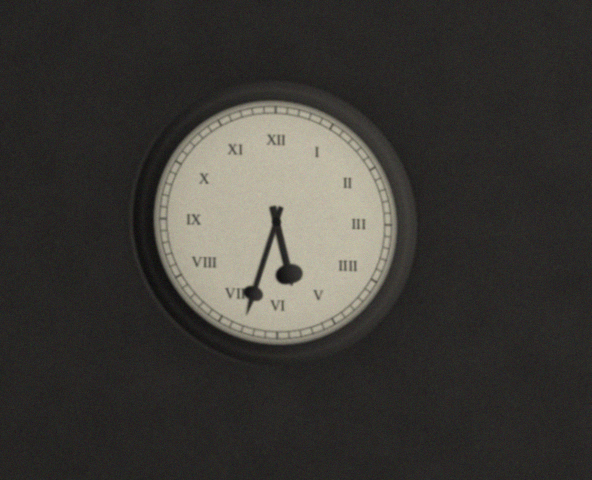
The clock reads {"hour": 5, "minute": 33}
